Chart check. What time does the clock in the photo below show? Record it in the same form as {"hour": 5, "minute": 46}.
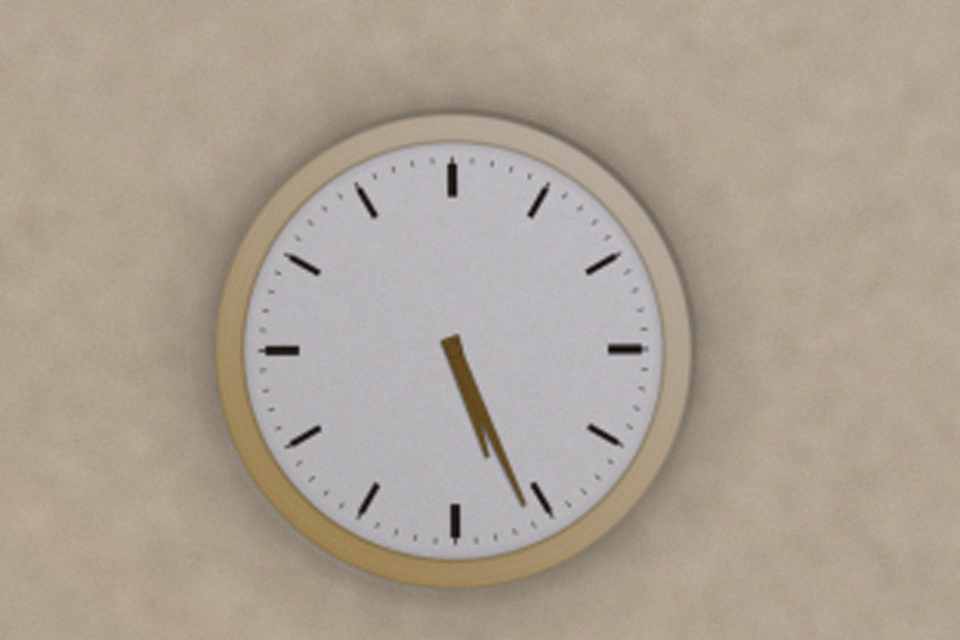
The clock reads {"hour": 5, "minute": 26}
